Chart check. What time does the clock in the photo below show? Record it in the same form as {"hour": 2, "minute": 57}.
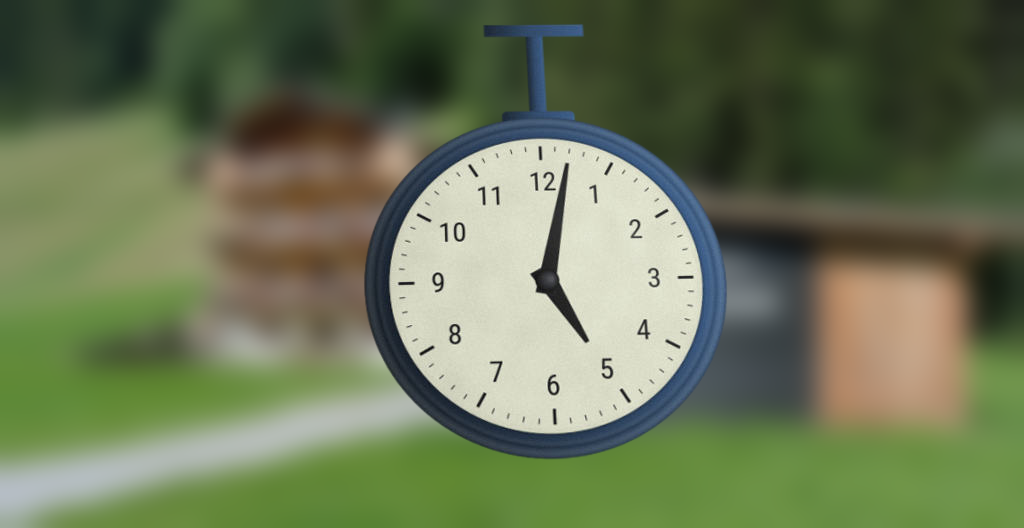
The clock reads {"hour": 5, "minute": 2}
